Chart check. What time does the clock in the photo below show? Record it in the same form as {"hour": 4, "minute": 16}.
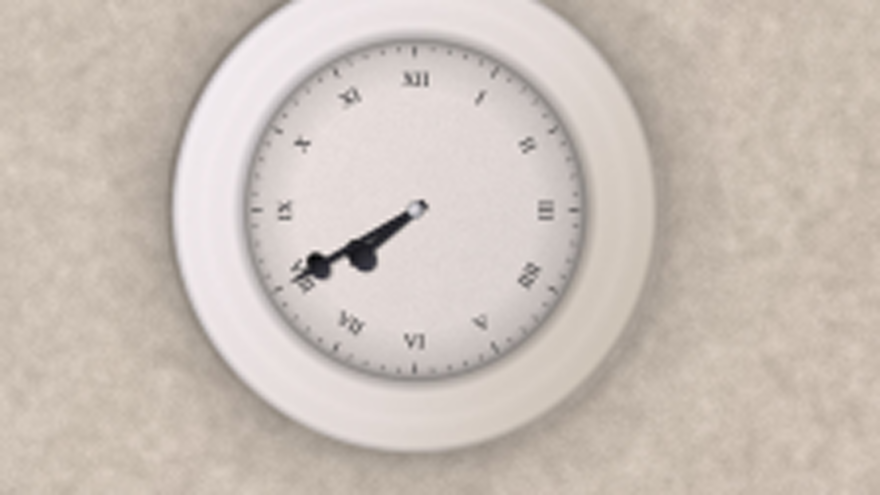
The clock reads {"hour": 7, "minute": 40}
